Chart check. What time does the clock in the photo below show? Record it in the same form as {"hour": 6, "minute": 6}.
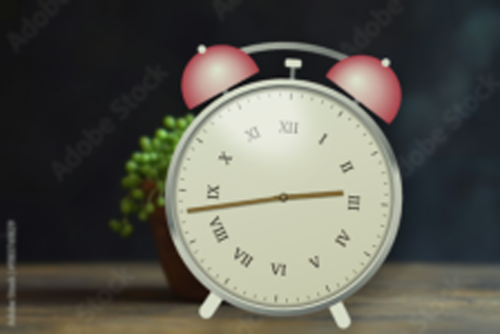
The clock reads {"hour": 2, "minute": 43}
